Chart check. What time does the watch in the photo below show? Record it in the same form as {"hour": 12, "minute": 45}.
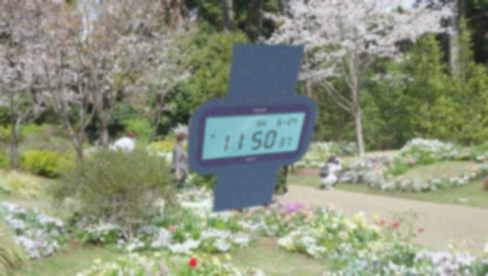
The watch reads {"hour": 11, "minute": 50}
